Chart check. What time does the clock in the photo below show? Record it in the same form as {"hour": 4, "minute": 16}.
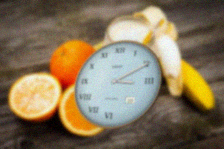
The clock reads {"hour": 3, "minute": 10}
